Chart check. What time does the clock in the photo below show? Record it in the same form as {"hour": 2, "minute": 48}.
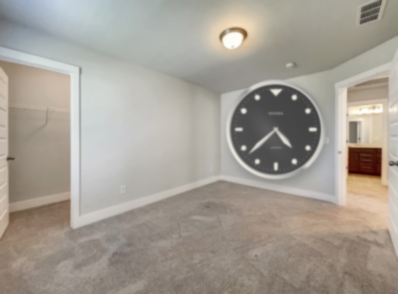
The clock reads {"hour": 4, "minute": 38}
